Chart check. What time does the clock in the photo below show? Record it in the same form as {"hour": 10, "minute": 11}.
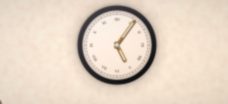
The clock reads {"hour": 5, "minute": 6}
